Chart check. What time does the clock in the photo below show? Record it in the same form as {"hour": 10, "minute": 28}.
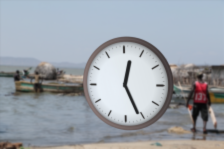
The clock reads {"hour": 12, "minute": 26}
